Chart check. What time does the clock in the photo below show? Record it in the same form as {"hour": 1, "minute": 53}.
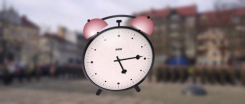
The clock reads {"hour": 5, "minute": 14}
